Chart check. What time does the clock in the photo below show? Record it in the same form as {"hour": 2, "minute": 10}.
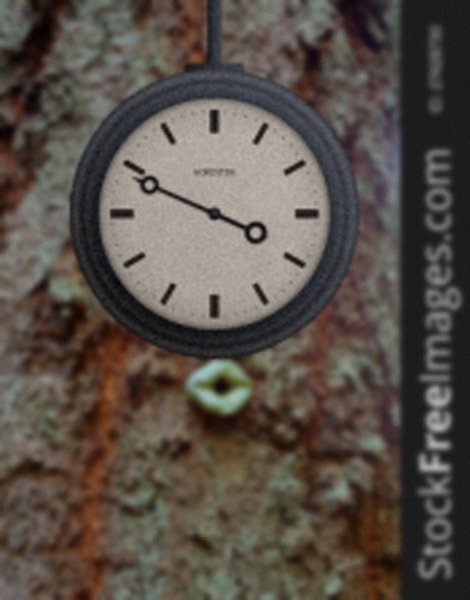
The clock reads {"hour": 3, "minute": 49}
